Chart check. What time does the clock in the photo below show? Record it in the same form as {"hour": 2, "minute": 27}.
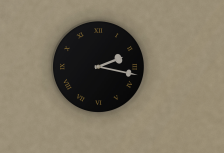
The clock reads {"hour": 2, "minute": 17}
